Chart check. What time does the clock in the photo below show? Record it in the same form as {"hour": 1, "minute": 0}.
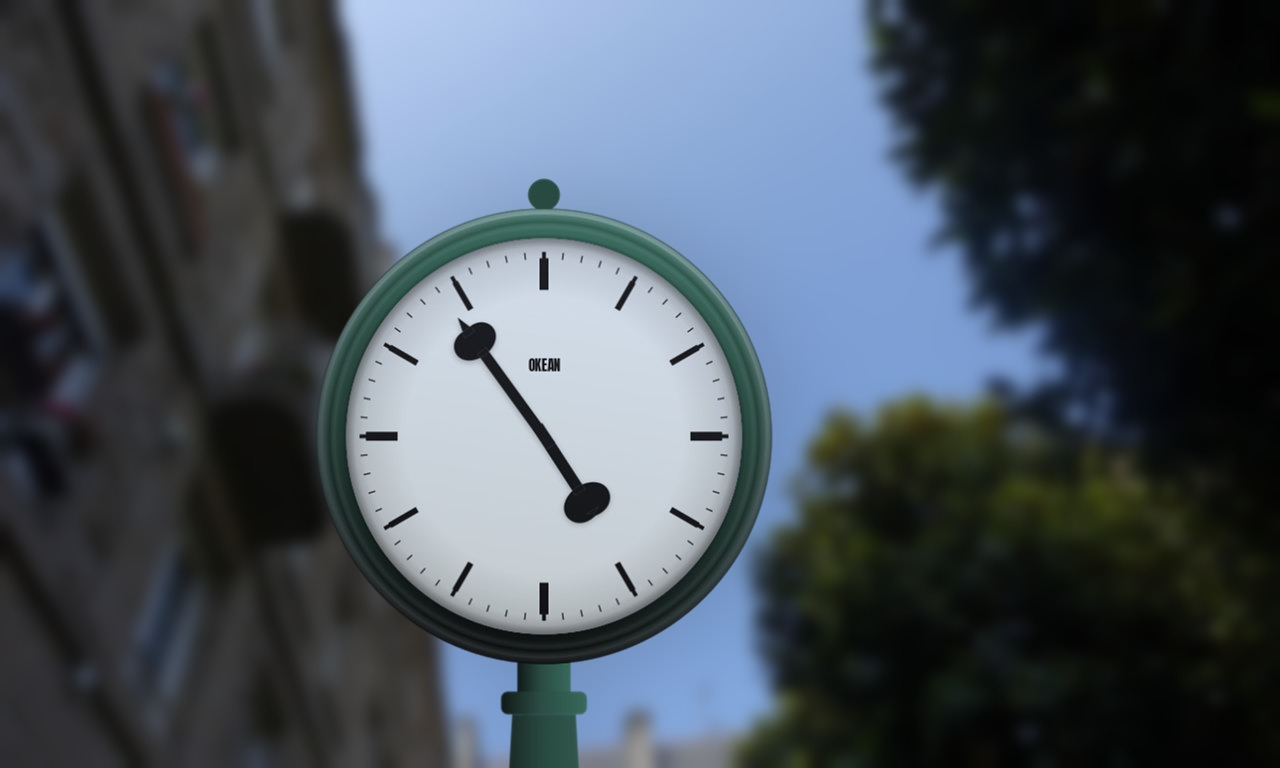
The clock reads {"hour": 4, "minute": 54}
